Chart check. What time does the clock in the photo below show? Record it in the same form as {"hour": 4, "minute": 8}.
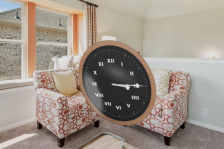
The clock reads {"hour": 3, "minute": 15}
